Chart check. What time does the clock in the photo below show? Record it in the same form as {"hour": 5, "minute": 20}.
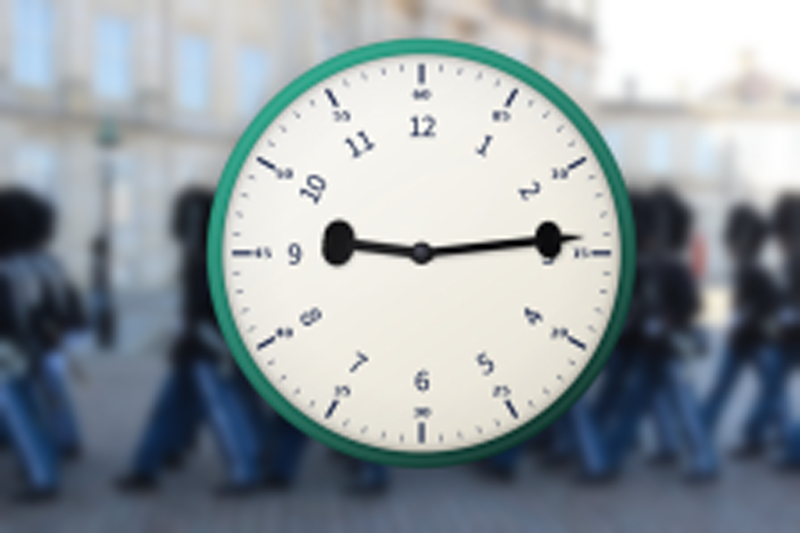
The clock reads {"hour": 9, "minute": 14}
